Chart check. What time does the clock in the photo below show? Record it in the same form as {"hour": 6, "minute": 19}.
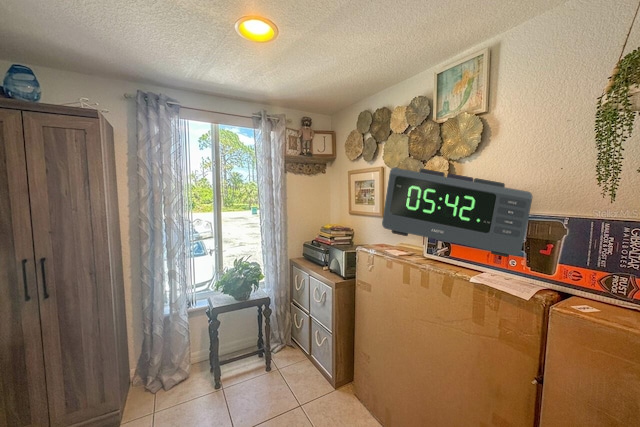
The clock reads {"hour": 5, "minute": 42}
